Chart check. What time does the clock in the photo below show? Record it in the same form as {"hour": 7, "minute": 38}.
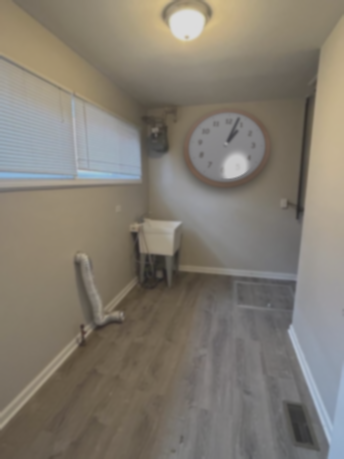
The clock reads {"hour": 1, "minute": 3}
